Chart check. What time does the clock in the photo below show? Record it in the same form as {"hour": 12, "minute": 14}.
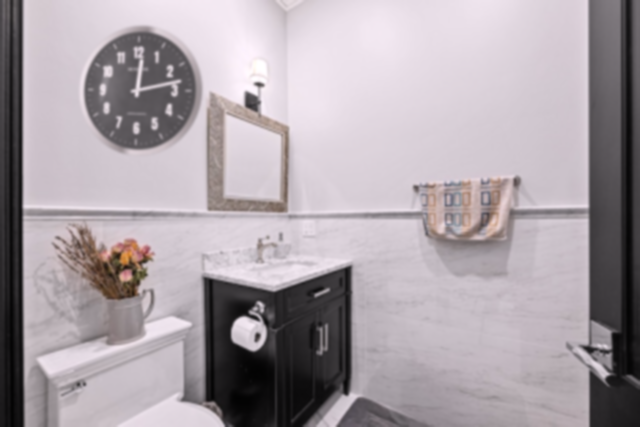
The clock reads {"hour": 12, "minute": 13}
